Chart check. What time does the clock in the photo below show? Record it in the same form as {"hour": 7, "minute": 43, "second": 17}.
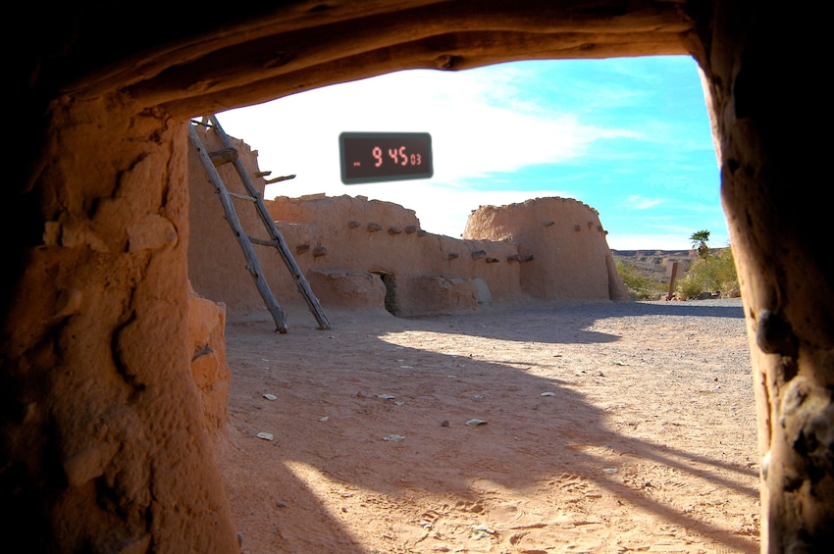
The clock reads {"hour": 9, "minute": 45, "second": 3}
